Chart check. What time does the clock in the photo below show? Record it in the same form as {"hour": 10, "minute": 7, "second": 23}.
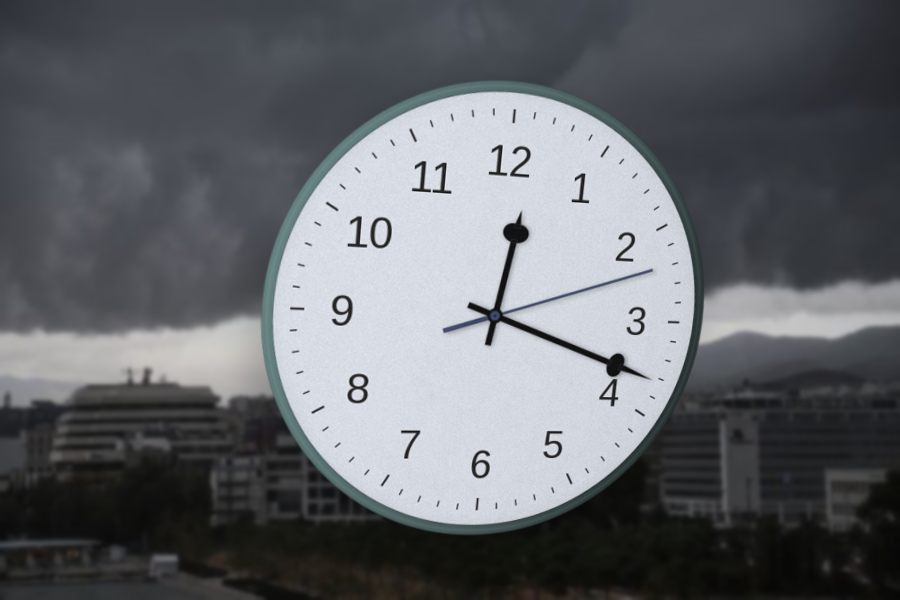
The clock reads {"hour": 12, "minute": 18, "second": 12}
